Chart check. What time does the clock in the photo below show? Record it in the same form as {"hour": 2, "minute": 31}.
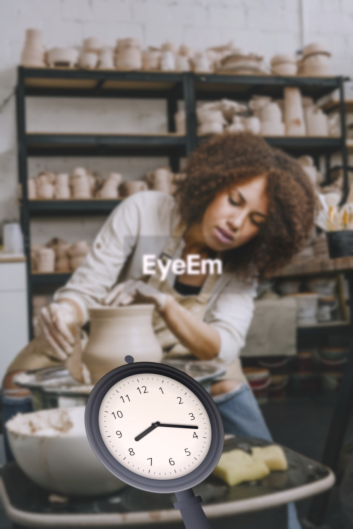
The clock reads {"hour": 8, "minute": 18}
